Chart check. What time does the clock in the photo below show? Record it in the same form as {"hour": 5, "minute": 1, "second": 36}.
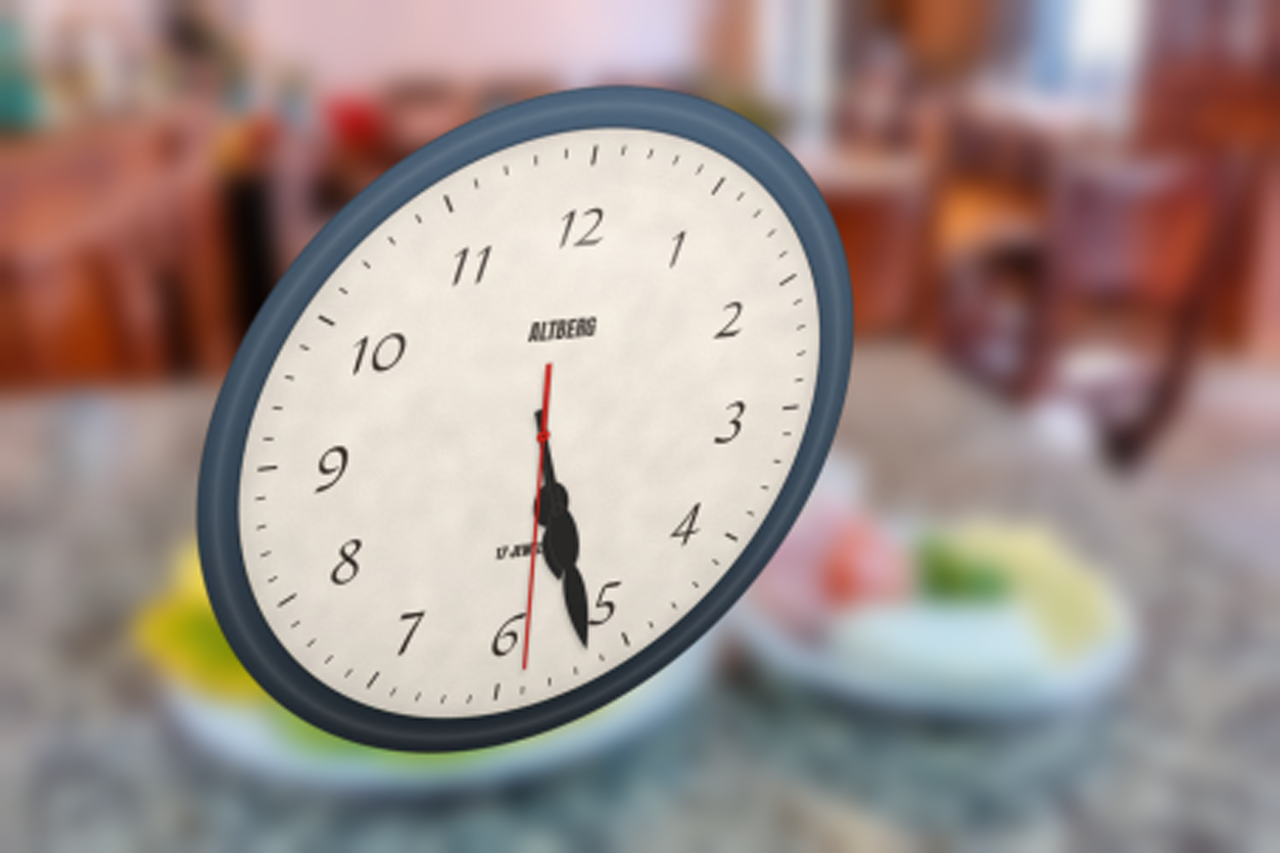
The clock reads {"hour": 5, "minute": 26, "second": 29}
